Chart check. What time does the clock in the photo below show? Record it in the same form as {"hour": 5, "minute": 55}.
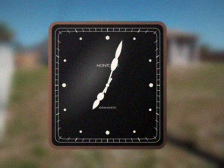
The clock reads {"hour": 7, "minute": 3}
